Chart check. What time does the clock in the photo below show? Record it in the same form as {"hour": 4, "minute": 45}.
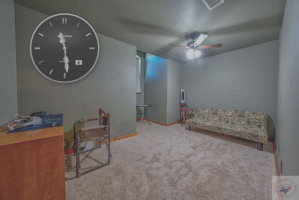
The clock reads {"hour": 11, "minute": 29}
